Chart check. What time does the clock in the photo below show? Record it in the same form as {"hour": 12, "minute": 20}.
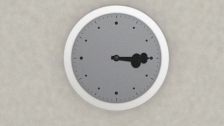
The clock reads {"hour": 3, "minute": 15}
